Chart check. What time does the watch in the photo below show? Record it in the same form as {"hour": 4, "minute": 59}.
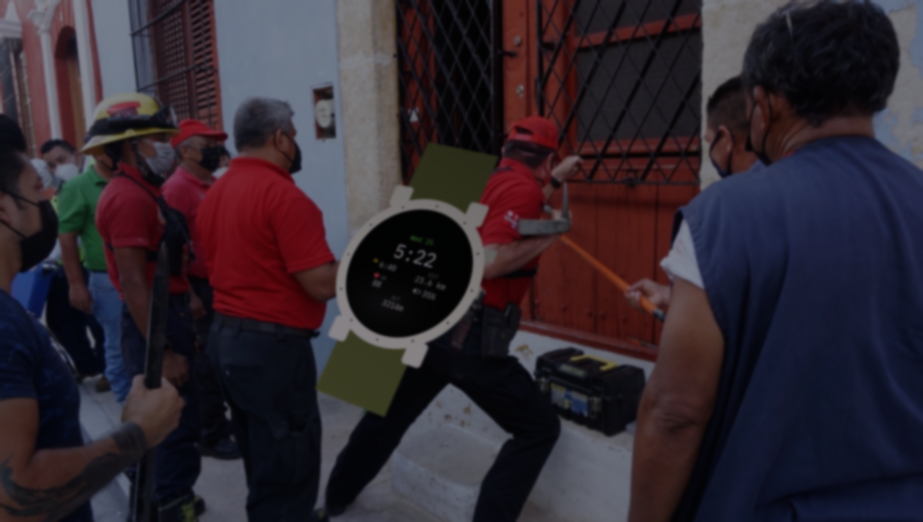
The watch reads {"hour": 5, "minute": 22}
